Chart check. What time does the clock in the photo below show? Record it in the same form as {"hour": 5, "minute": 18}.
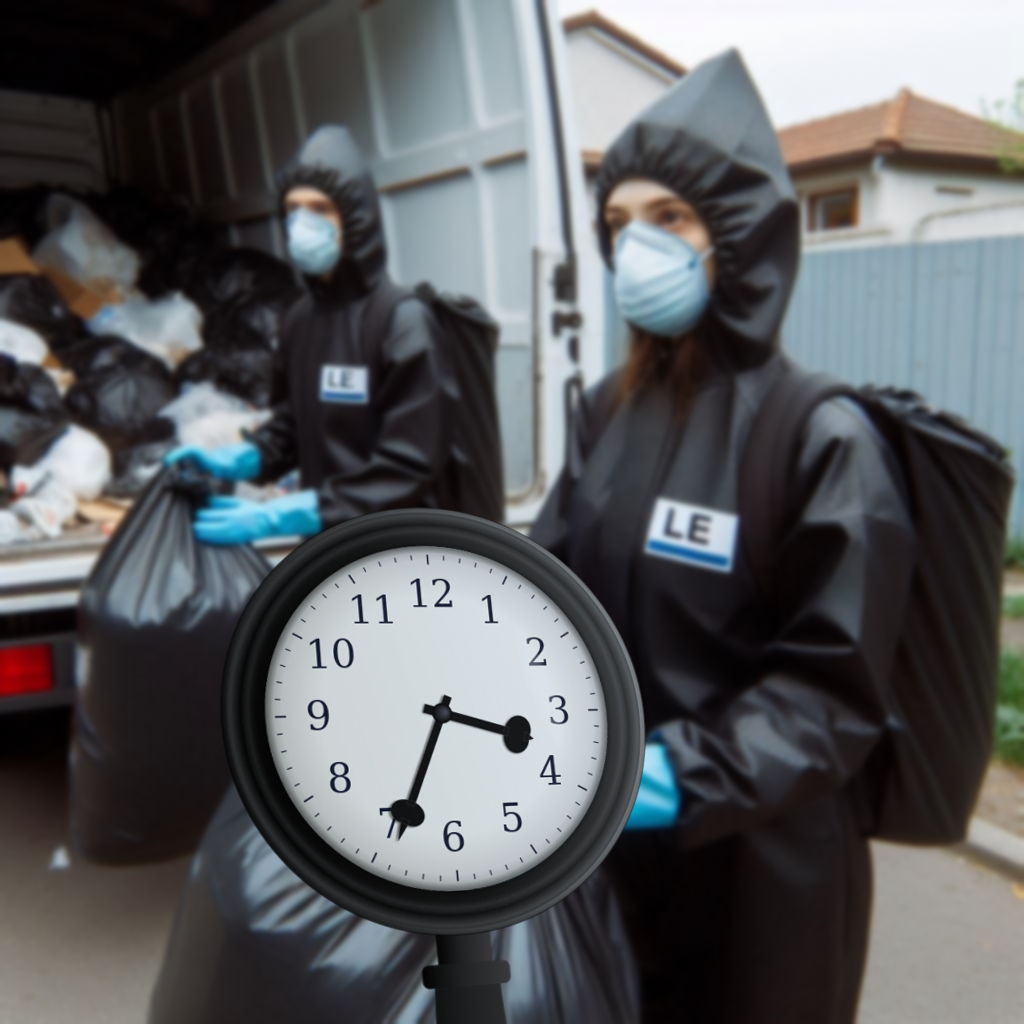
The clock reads {"hour": 3, "minute": 34}
